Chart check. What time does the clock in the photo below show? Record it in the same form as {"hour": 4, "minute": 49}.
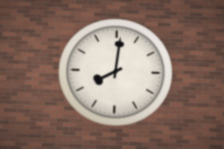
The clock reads {"hour": 8, "minute": 1}
